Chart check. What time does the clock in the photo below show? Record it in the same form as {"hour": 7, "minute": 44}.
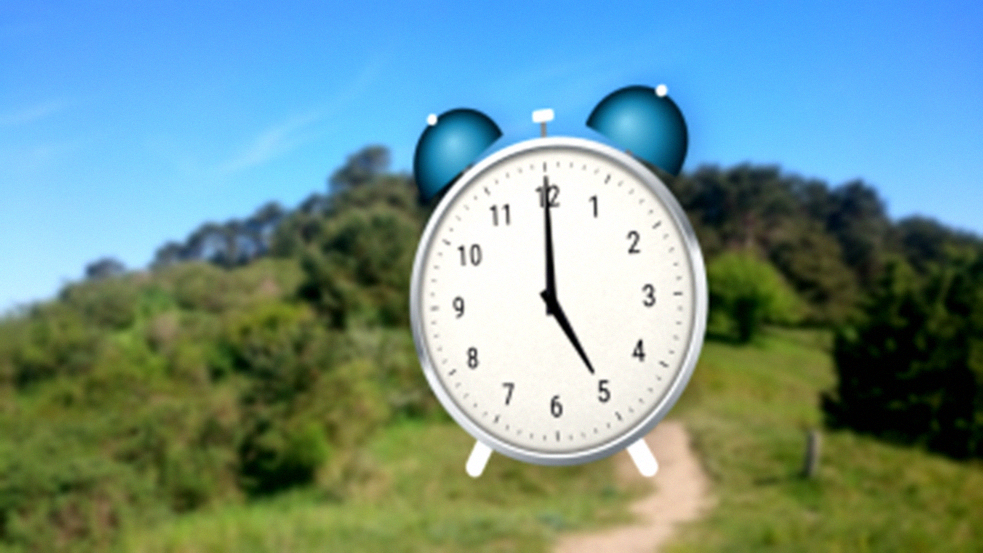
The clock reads {"hour": 5, "minute": 0}
